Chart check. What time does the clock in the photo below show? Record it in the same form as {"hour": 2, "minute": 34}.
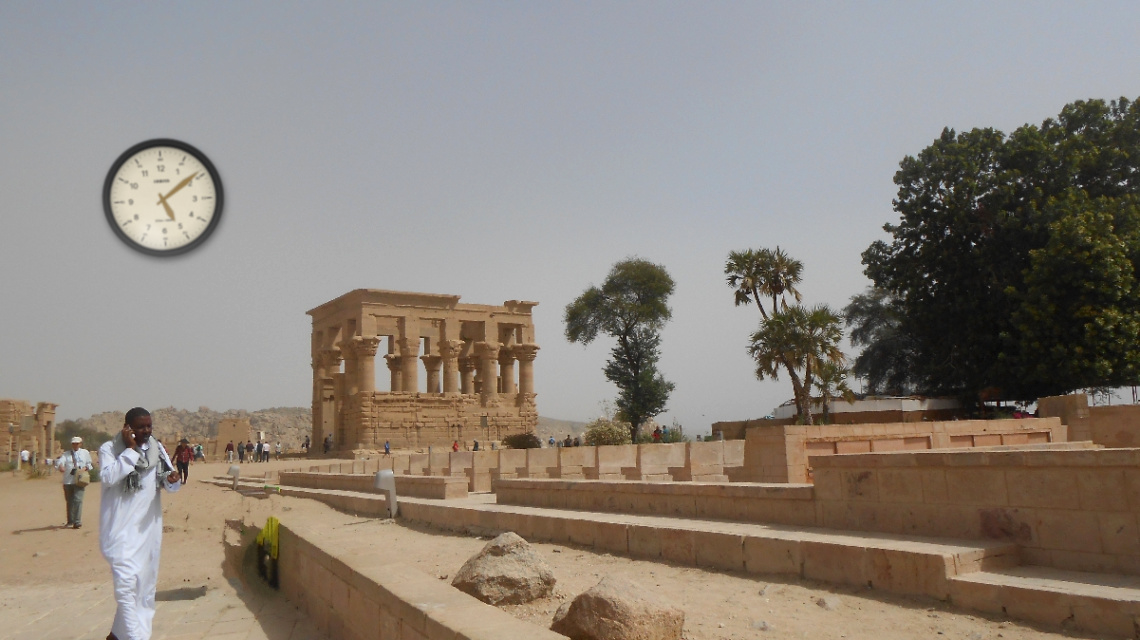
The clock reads {"hour": 5, "minute": 9}
